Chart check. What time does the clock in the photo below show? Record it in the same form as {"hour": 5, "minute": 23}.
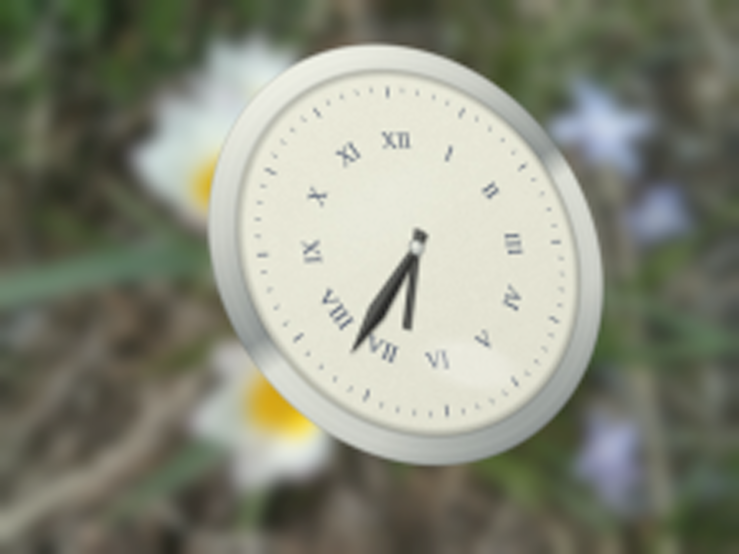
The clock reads {"hour": 6, "minute": 37}
